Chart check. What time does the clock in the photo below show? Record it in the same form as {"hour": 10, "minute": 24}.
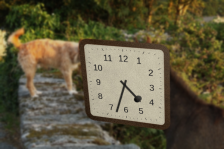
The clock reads {"hour": 4, "minute": 33}
